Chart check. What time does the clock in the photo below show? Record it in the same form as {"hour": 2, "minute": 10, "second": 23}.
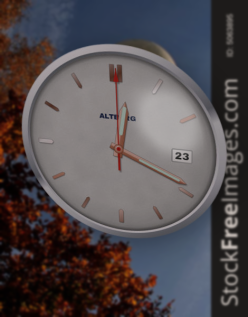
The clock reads {"hour": 12, "minute": 19, "second": 0}
